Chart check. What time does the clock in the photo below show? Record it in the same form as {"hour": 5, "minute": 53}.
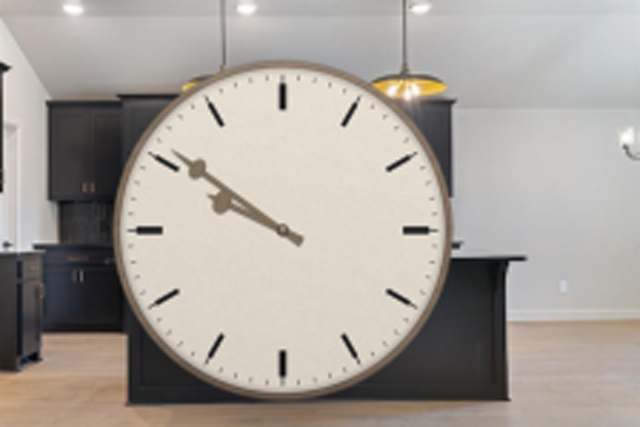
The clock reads {"hour": 9, "minute": 51}
